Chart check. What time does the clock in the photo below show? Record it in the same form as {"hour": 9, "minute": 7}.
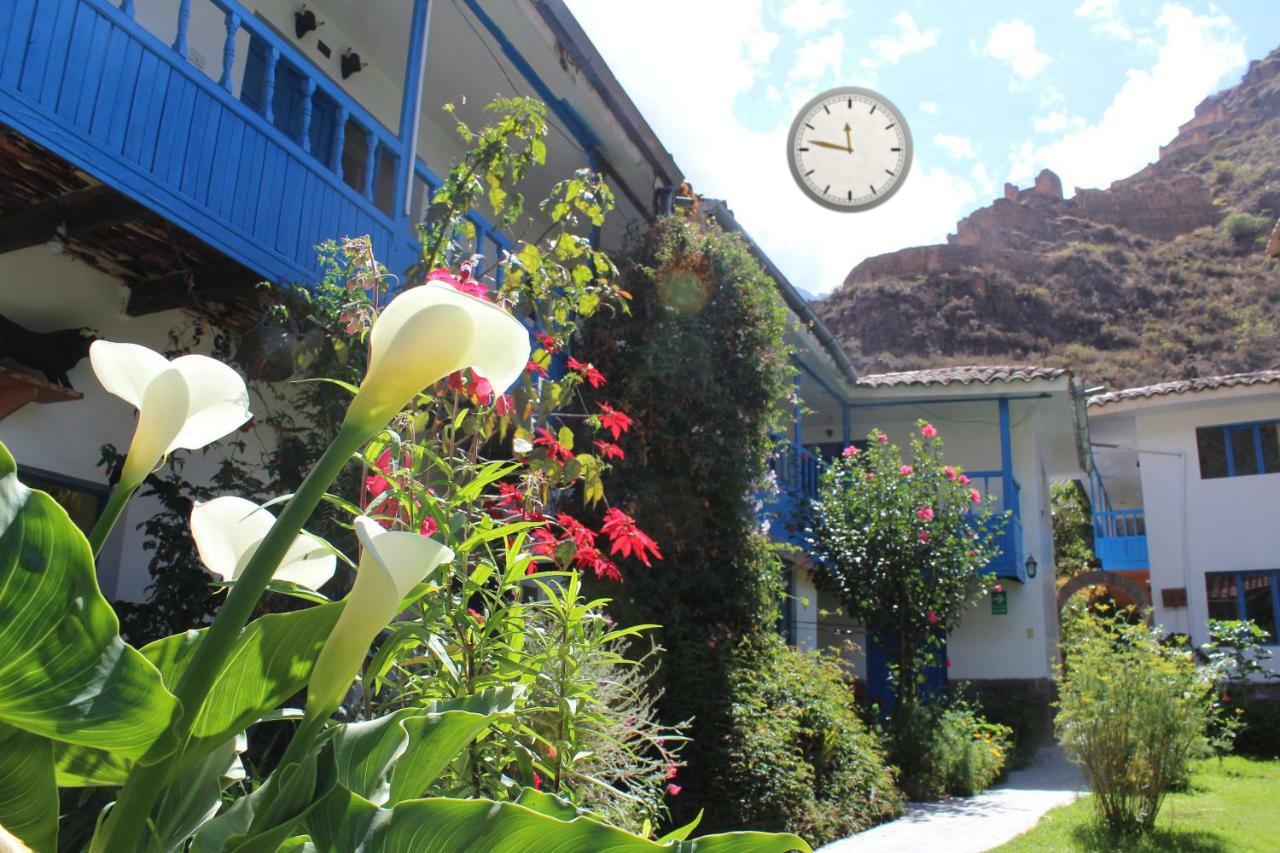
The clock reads {"hour": 11, "minute": 47}
